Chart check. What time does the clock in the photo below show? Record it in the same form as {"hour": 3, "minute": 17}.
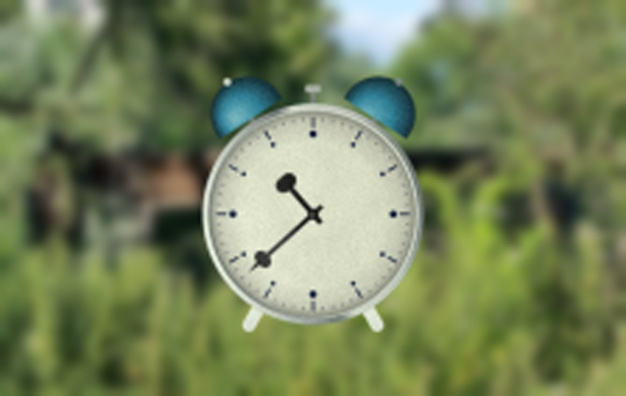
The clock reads {"hour": 10, "minute": 38}
